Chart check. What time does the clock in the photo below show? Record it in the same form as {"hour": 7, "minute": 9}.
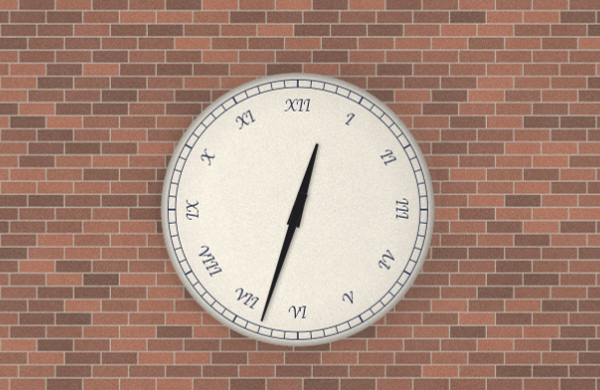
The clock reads {"hour": 12, "minute": 33}
